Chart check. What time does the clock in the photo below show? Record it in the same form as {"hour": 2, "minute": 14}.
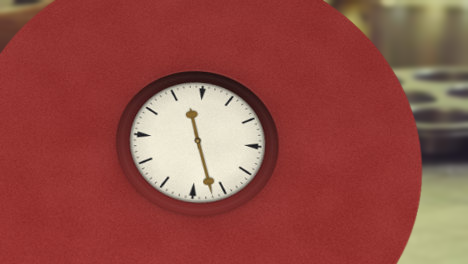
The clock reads {"hour": 11, "minute": 27}
